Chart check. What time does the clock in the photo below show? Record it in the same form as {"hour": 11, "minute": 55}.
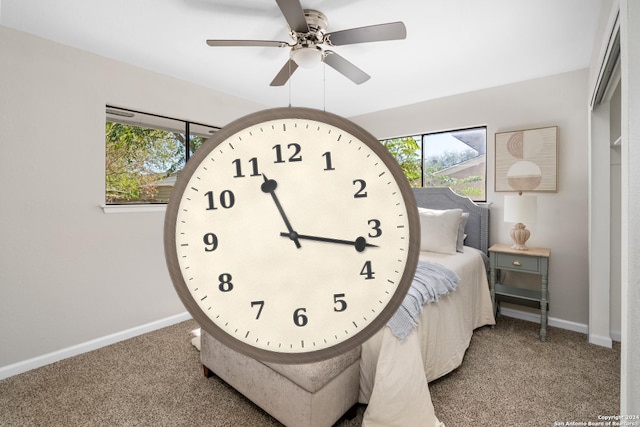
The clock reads {"hour": 11, "minute": 17}
